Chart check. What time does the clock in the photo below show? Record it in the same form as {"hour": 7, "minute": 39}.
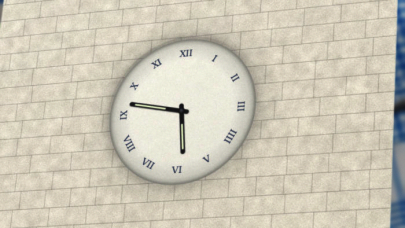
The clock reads {"hour": 5, "minute": 47}
